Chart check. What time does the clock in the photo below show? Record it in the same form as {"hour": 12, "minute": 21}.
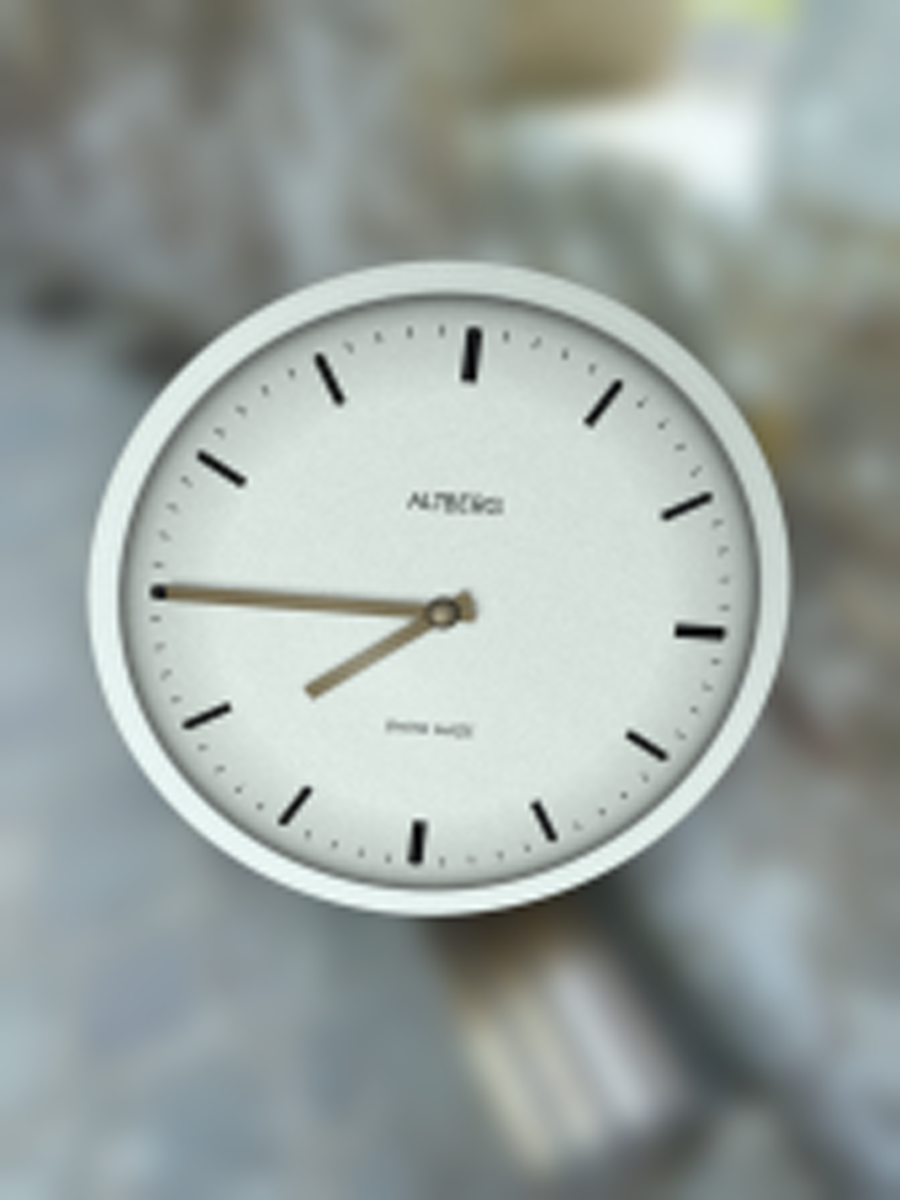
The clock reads {"hour": 7, "minute": 45}
